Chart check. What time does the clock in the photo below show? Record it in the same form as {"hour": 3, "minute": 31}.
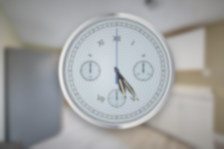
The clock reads {"hour": 5, "minute": 24}
